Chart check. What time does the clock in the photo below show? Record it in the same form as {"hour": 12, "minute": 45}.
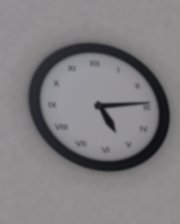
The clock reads {"hour": 5, "minute": 14}
